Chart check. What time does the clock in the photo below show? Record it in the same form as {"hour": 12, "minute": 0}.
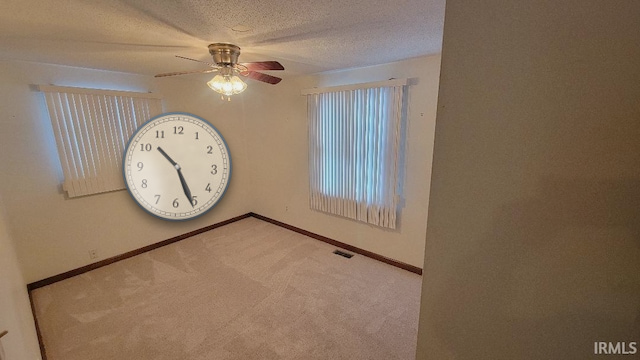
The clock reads {"hour": 10, "minute": 26}
